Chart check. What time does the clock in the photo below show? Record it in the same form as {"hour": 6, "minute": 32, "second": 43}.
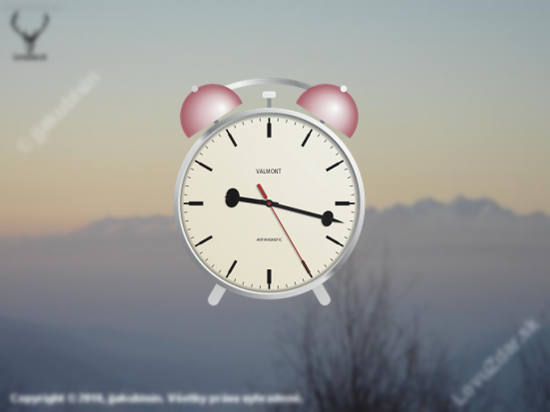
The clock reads {"hour": 9, "minute": 17, "second": 25}
